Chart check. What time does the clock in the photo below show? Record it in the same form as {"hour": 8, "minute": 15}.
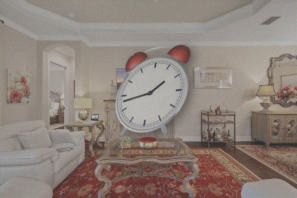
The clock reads {"hour": 1, "minute": 43}
